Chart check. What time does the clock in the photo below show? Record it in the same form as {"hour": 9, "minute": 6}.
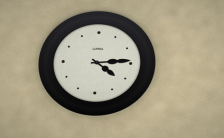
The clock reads {"hour": 4, "minute": 14}
